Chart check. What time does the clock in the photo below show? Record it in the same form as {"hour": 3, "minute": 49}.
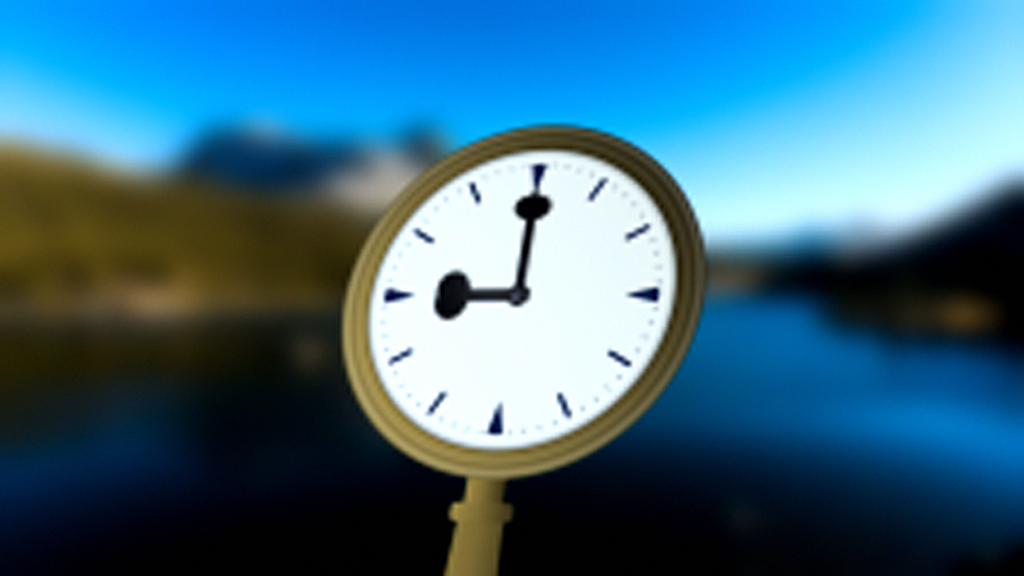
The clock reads {"hour": 9, "minute": 0}
